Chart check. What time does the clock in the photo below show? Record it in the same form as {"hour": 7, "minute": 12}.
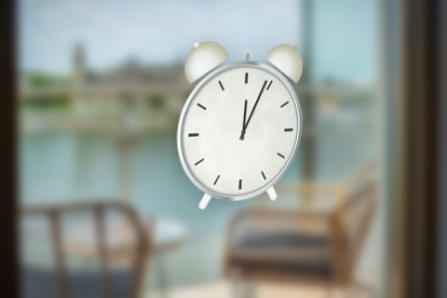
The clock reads {"hour": 12, "minute": 4}
